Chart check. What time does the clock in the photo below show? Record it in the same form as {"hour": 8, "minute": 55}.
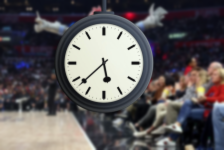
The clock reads {"hour": 5, "minute": 38}
